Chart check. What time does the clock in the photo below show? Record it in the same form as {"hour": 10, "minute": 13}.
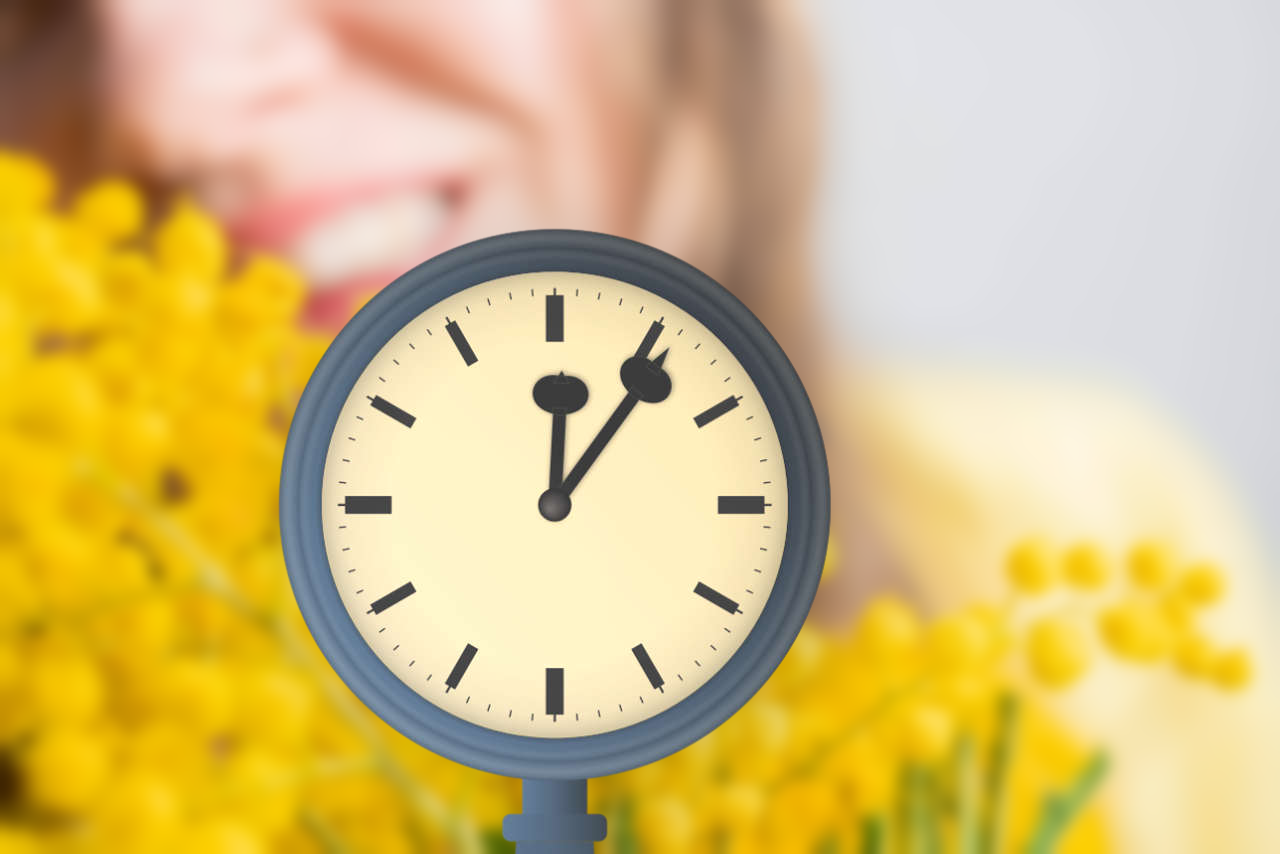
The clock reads {"hour": 12, "minute": 6}
